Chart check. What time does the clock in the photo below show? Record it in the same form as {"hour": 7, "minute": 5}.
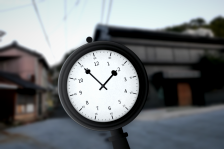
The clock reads {"hour": 1, "minute": 55}
